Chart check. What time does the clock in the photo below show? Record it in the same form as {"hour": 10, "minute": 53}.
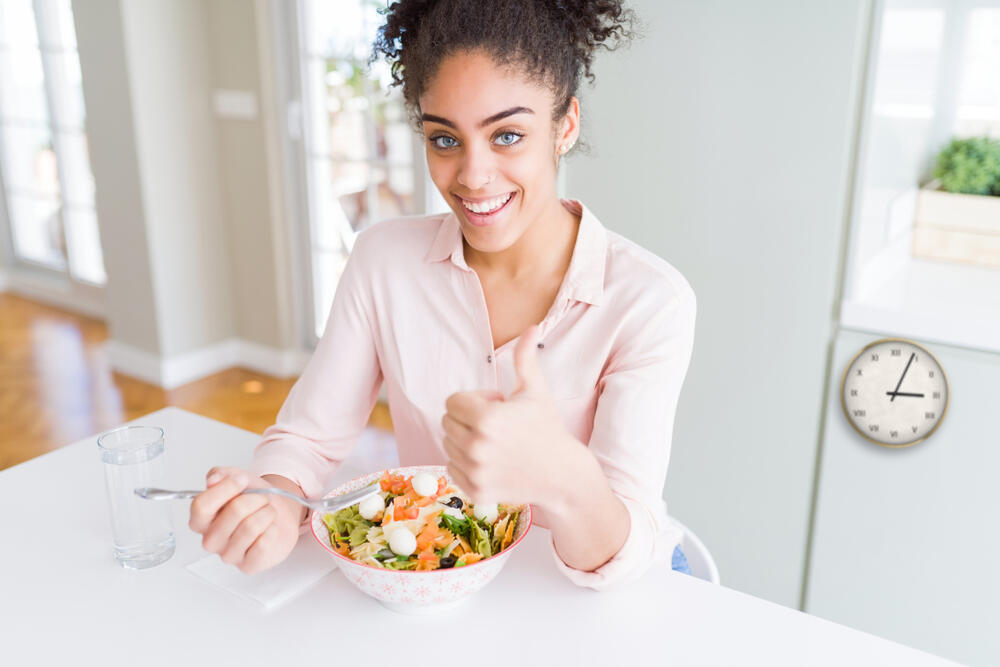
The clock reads {"hour": 3, "minute": 4}
